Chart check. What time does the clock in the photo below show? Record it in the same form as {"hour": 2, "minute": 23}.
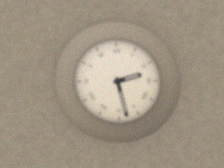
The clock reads {"hour": 2, "minute": 28}
